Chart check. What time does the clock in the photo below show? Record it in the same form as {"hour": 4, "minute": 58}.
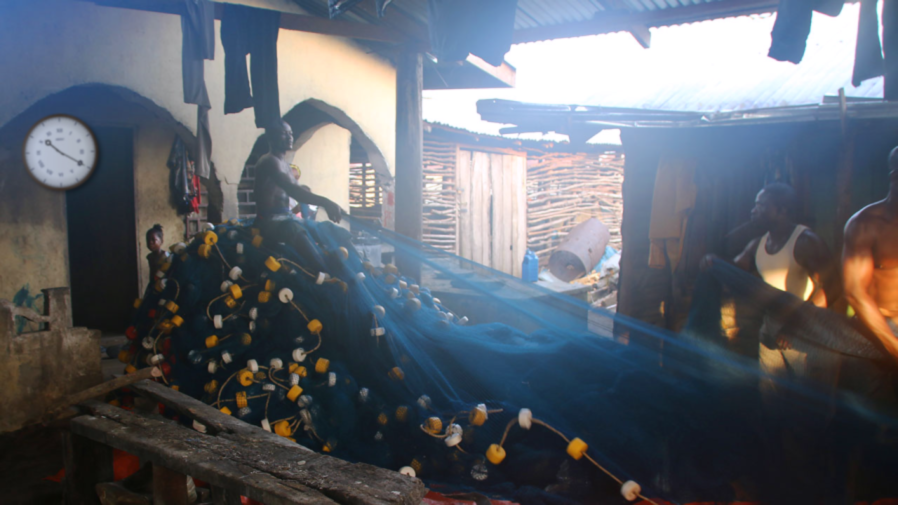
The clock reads {"hour": 10, "minute": 20}
